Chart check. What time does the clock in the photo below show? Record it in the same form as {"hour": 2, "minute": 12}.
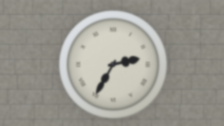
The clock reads {"hour": 2, "minute": 35}
